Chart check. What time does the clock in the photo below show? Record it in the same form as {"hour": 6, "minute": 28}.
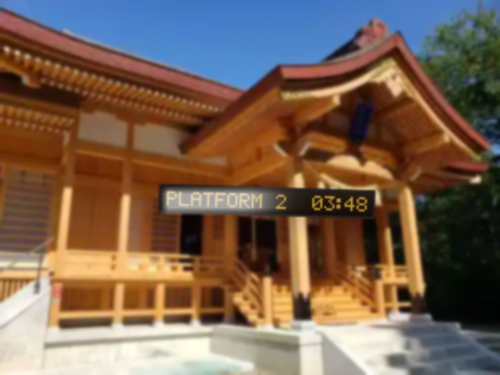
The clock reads {"hour": 3, "minute": 48}
